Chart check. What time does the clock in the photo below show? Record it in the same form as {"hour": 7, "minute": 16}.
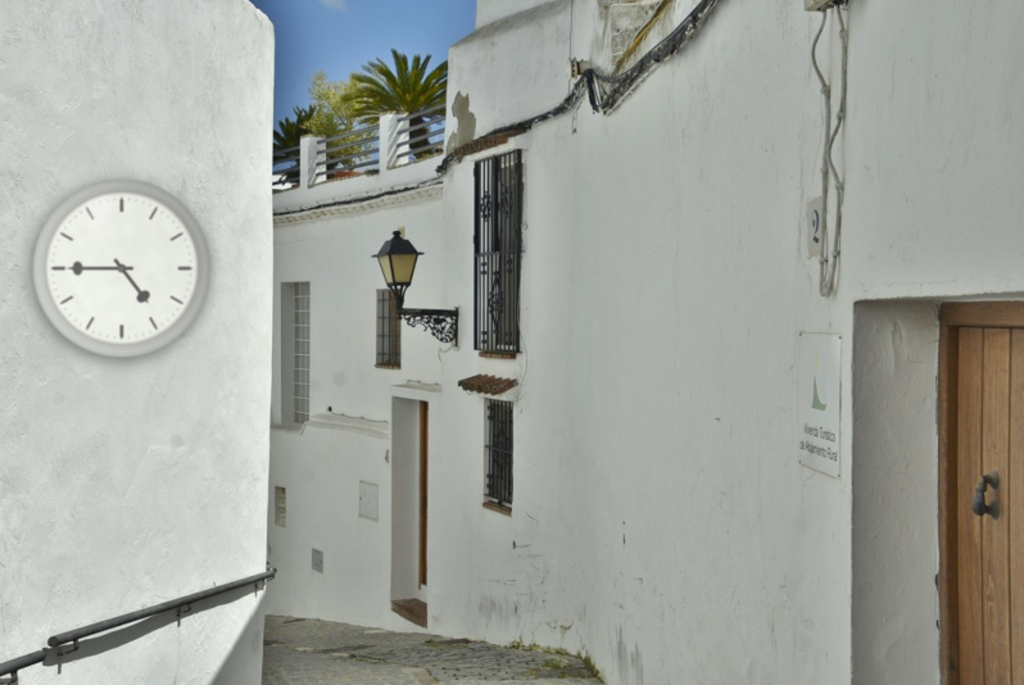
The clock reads {"hour": 4, "minute": 45}
